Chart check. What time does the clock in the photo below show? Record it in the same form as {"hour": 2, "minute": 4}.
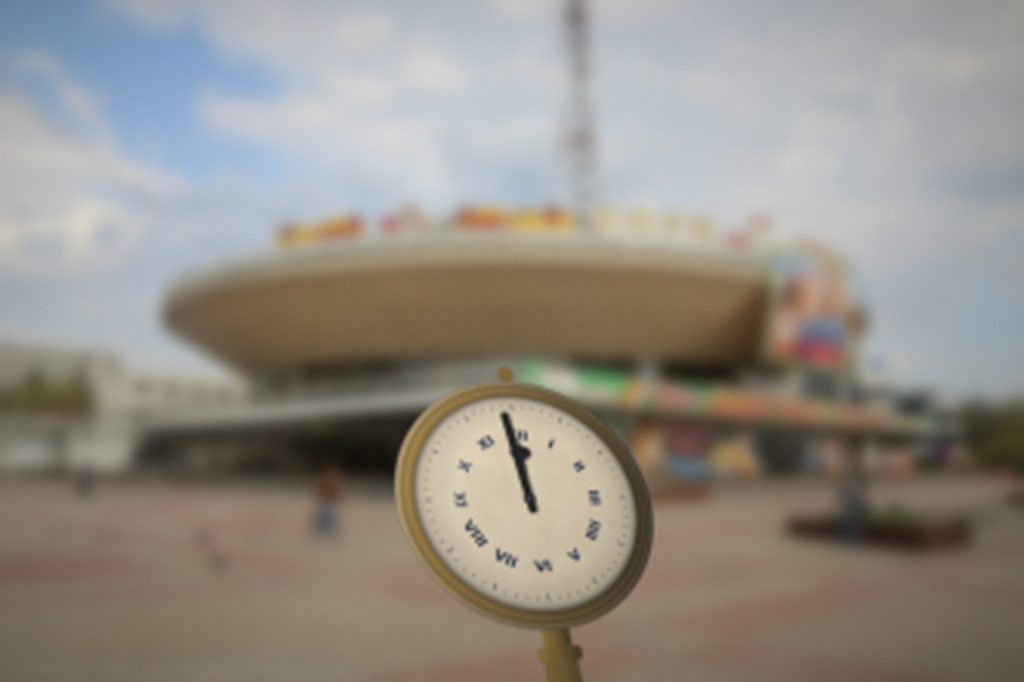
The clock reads {"hour": 11, "minute": 59}
